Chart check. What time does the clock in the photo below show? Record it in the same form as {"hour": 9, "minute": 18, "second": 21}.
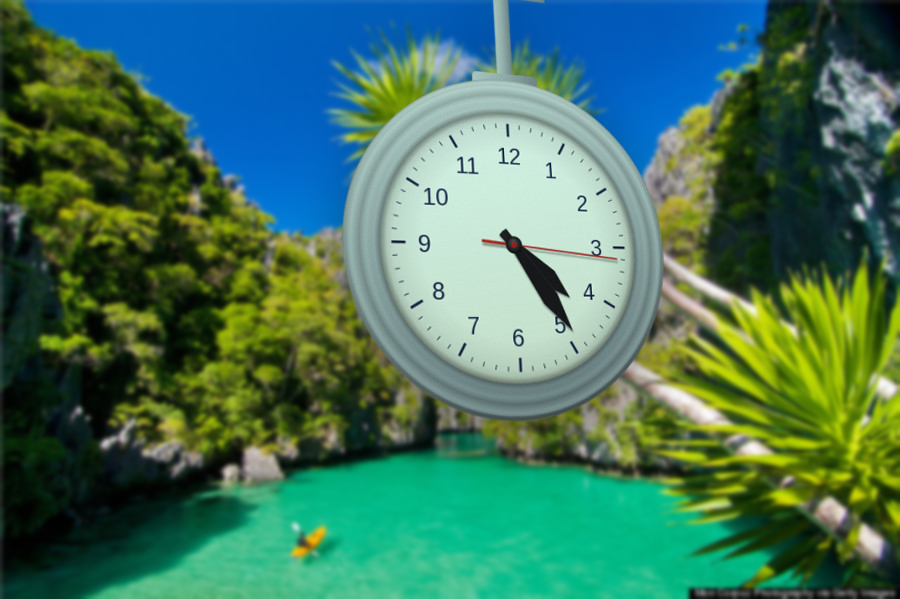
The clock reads {"hour": 4, "minute": 24, "second": 16}
